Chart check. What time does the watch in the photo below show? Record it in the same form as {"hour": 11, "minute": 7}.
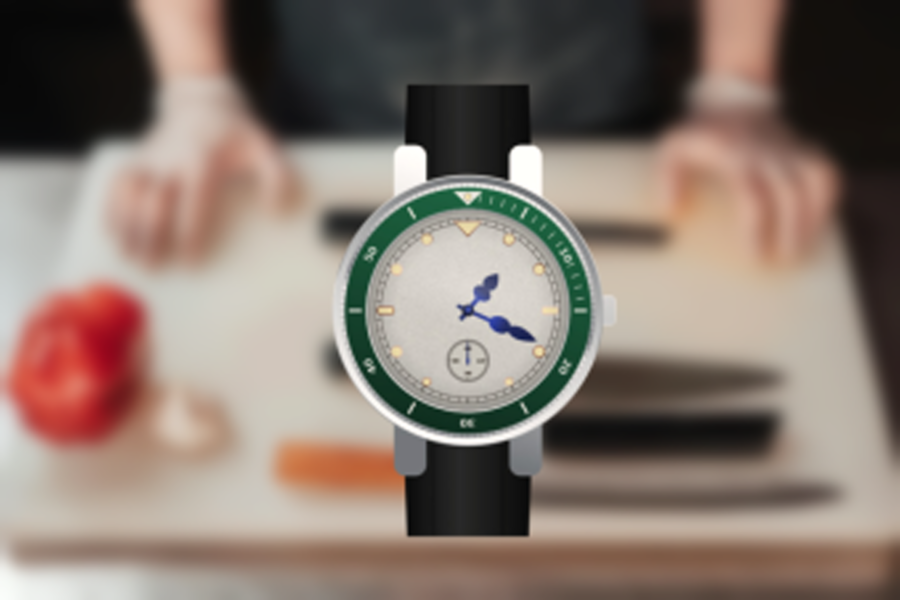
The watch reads {"hour": 1, "minute": 19}
